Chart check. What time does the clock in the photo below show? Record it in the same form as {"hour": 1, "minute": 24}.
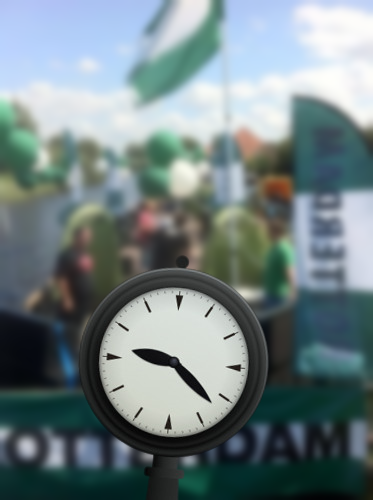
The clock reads {"hour": 9, "minute": 22}
